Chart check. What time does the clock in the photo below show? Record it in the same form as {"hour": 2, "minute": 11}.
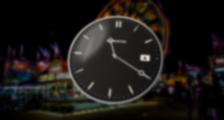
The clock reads {"hour": 11, "minute": 20}
